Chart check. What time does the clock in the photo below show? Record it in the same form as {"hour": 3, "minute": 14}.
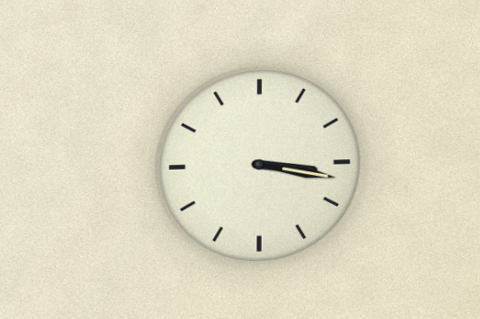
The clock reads {"hour": 3, "minute": 17}
